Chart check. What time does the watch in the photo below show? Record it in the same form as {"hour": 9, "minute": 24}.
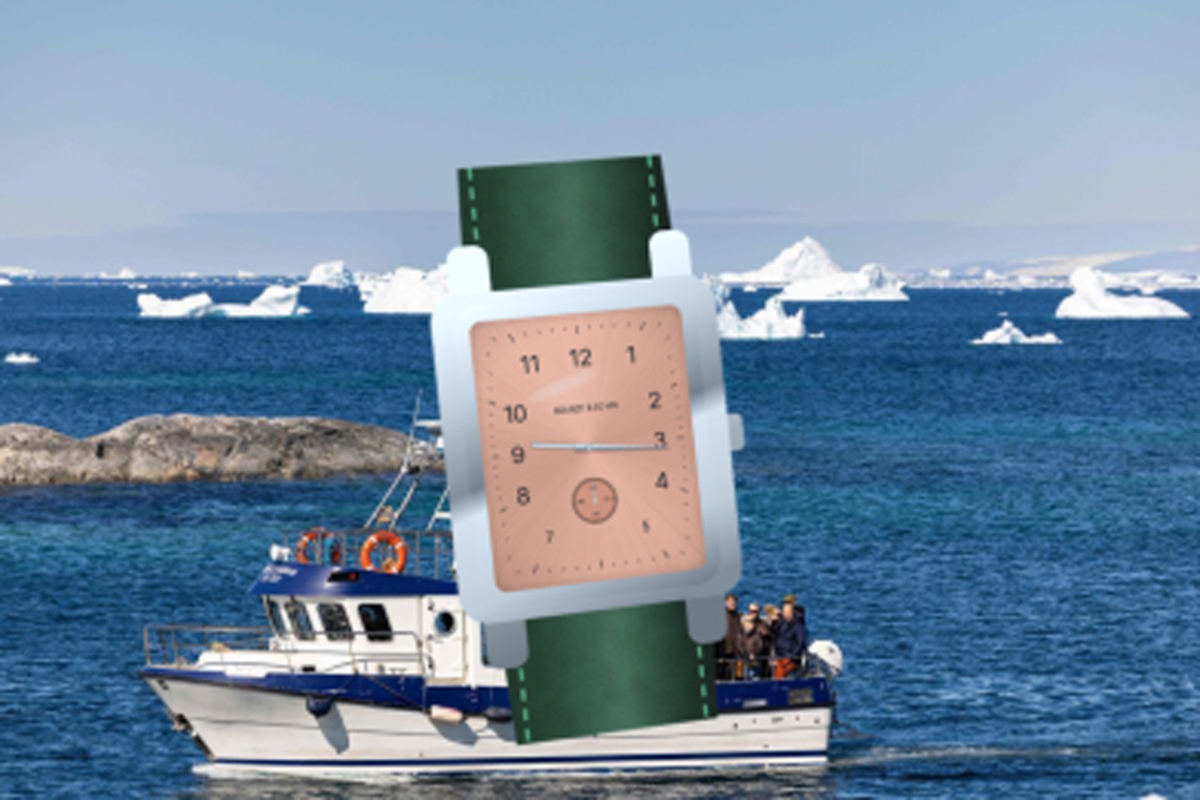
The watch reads {"hour": 9, "minute": 16}
